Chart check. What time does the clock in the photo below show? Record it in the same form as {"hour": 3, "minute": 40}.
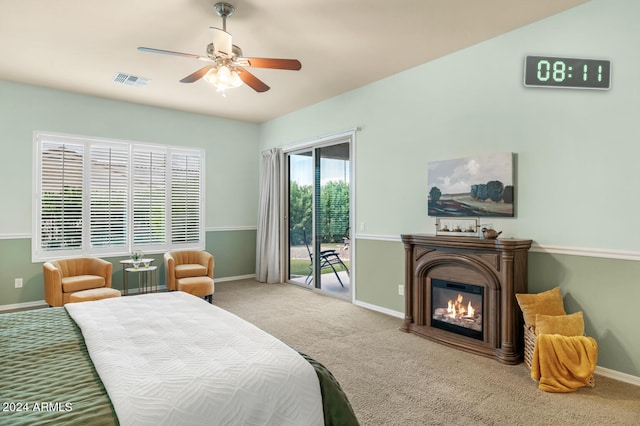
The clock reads {"hour": 8, "minute": 11}
